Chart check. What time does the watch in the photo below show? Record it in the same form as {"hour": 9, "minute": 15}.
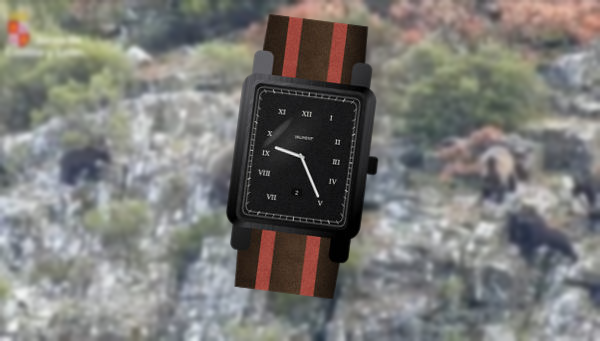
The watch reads {"hour": 9, "minute": 25}
